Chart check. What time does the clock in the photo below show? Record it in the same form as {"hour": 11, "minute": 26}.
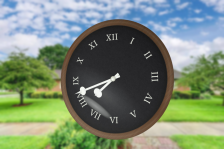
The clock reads {"hour": 7, "minute": 42}
